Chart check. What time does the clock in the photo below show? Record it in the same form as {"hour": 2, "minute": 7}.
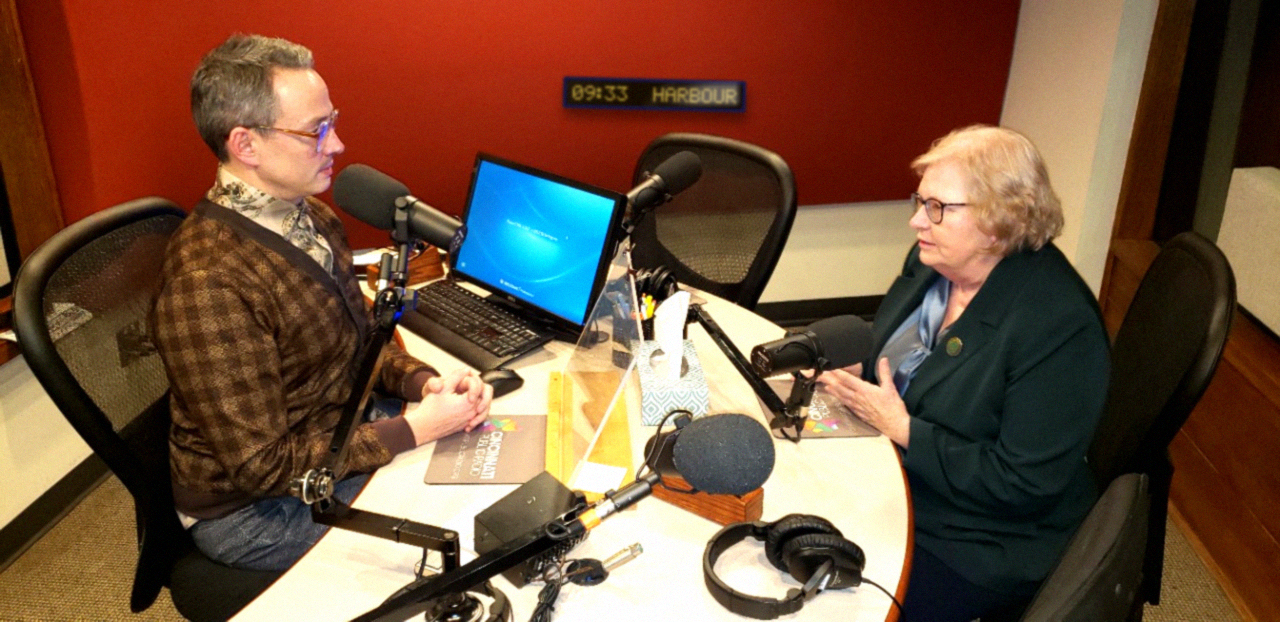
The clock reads {"hour": 9, "minute": 33}
